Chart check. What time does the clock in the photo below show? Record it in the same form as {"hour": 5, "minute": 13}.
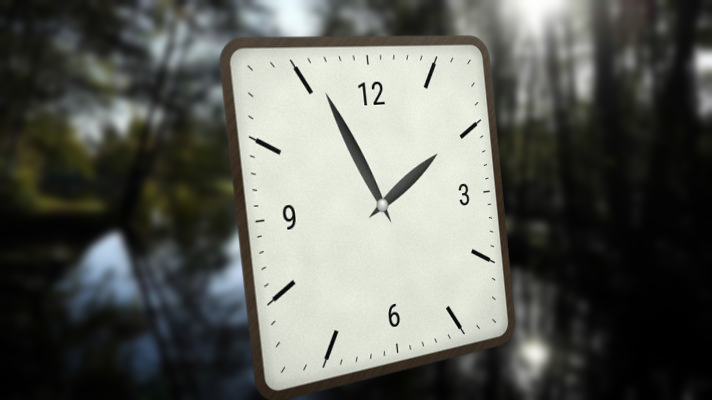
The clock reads {"hour": 1, "minute": 56}
